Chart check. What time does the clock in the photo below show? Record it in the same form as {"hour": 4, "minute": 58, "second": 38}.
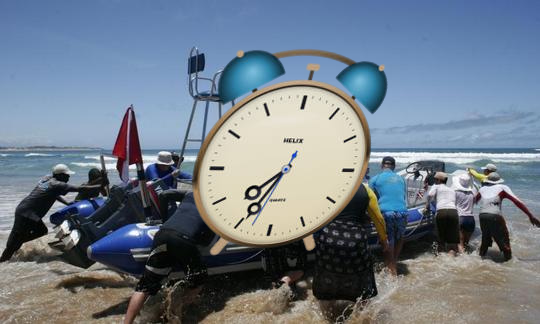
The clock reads {"hour": 7, "minute": 34, "second": 33}
